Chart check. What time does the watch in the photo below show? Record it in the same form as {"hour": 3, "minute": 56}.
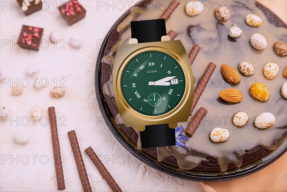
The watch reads {"hour": 3, "minute": 13}
